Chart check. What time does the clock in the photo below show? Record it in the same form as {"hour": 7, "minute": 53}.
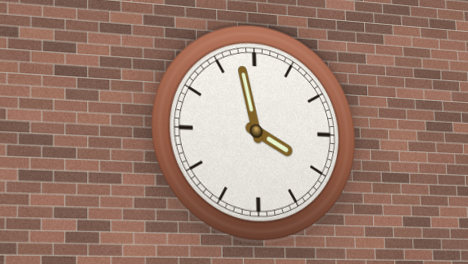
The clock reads {"hour": 3, "minute": 58}
